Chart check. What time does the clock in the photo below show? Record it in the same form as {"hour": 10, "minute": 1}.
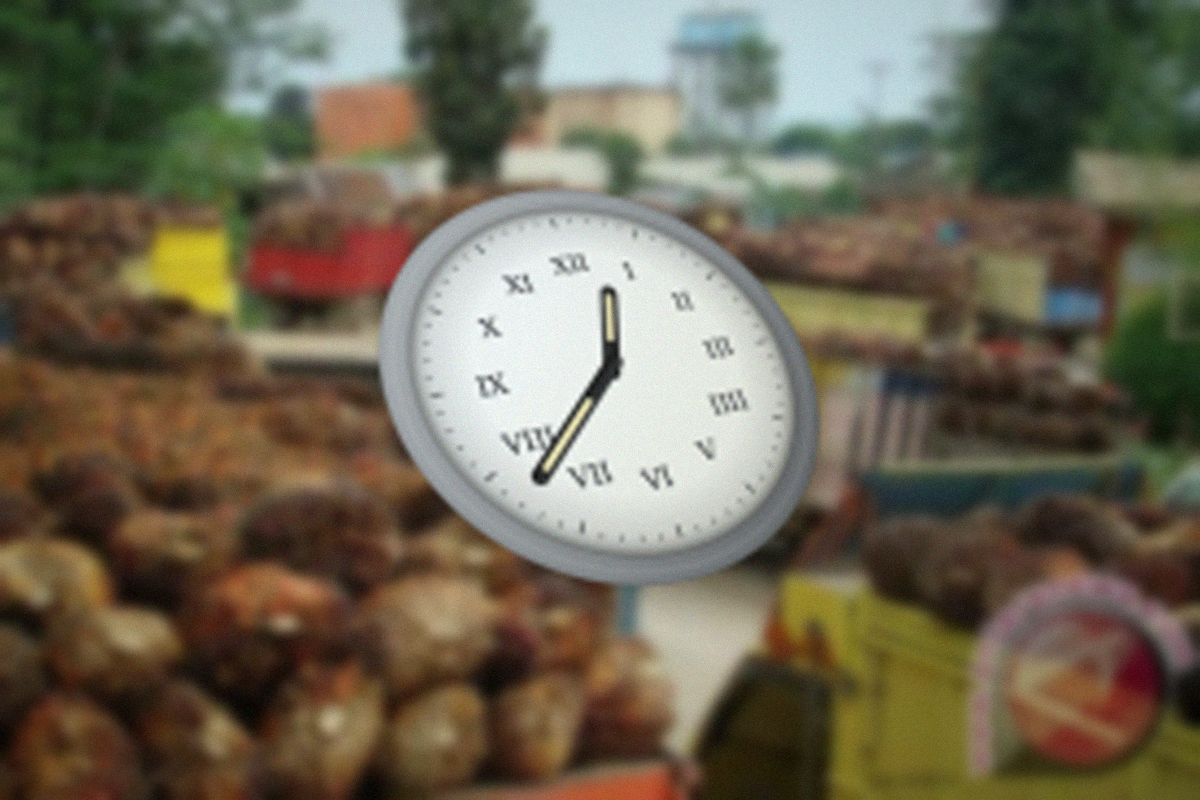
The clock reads {"hour": 12, "minute": 38}
